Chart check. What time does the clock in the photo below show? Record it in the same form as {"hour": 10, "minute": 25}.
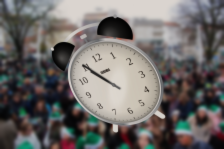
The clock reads {"hour": 10, "minute": 55}
